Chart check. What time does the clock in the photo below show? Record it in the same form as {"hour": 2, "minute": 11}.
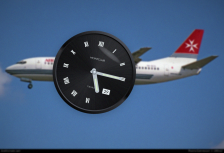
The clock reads {"hour": 5, "minute": 15}
